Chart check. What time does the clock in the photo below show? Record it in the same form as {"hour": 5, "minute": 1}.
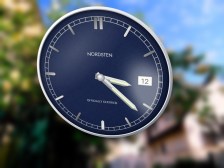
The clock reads {"hour": 3, "minute": 22}
